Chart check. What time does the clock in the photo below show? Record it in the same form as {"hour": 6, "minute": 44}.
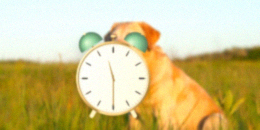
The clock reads {"hour": 11, "minute": 30}
